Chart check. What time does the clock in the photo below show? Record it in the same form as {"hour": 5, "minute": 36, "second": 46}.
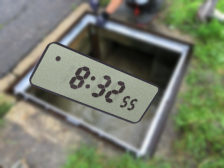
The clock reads {"hour": 8, "minute": 32, "second": 55}
